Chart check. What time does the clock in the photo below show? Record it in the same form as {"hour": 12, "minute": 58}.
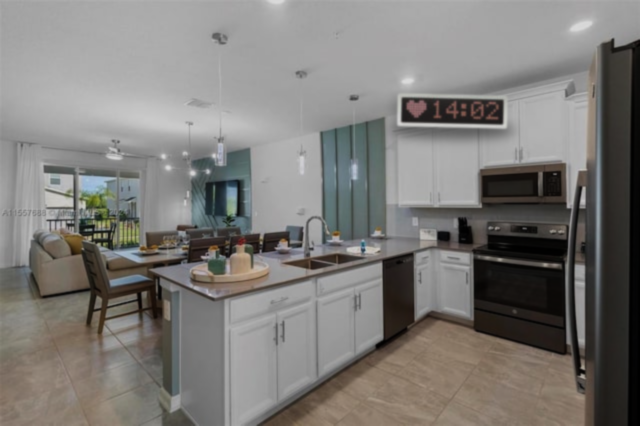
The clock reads {"hour": 14, "minute": 2}
